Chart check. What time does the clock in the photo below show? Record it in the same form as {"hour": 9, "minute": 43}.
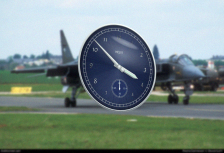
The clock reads {"hour": 3, "minute": 52}
